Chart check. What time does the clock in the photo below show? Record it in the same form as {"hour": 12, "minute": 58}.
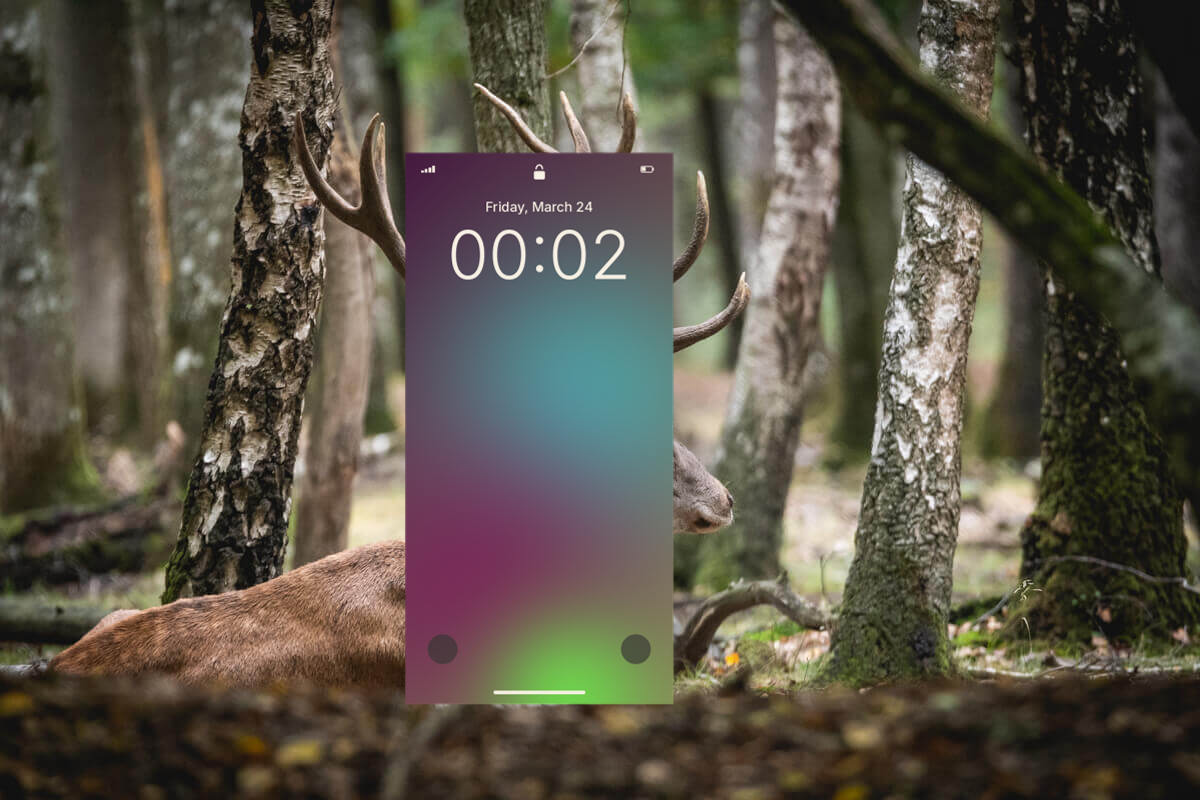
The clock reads {"hour": 0, "minute": 2}
